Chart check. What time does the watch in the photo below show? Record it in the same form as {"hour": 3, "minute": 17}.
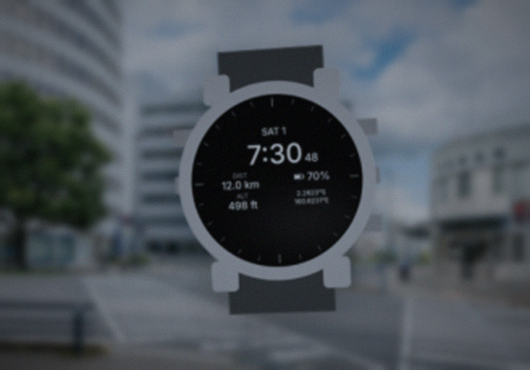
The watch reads {"hour": 7, "minute": 30}
